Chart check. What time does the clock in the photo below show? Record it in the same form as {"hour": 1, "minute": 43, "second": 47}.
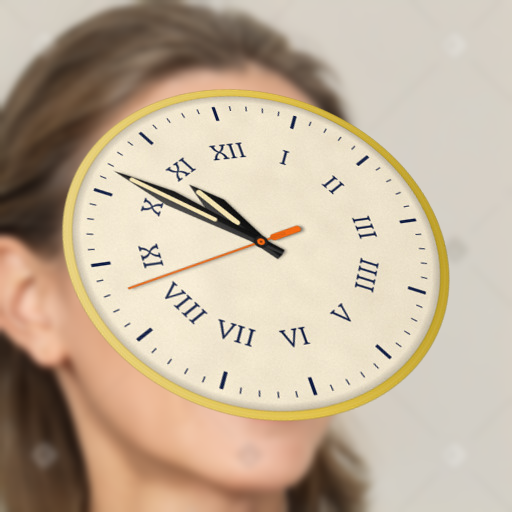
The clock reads {"hour": 10, "minute": 51, "second": 43}
